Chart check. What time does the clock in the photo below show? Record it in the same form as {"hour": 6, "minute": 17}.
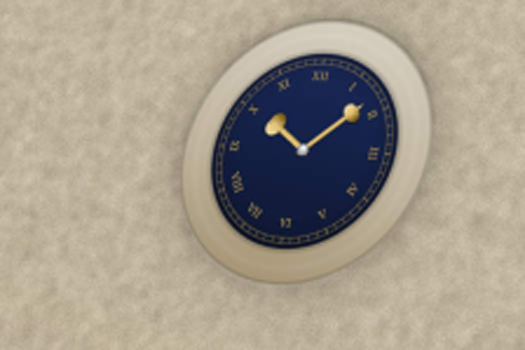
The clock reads {"hour": 10, "minute": 8}
